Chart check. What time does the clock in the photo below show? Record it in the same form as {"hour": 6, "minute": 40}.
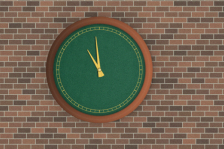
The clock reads {"hour": 10, "minute": 59}
